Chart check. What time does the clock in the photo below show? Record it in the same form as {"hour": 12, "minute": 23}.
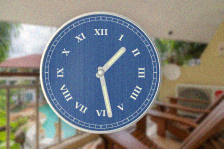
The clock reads {"hour": 1, "minute": 28}
